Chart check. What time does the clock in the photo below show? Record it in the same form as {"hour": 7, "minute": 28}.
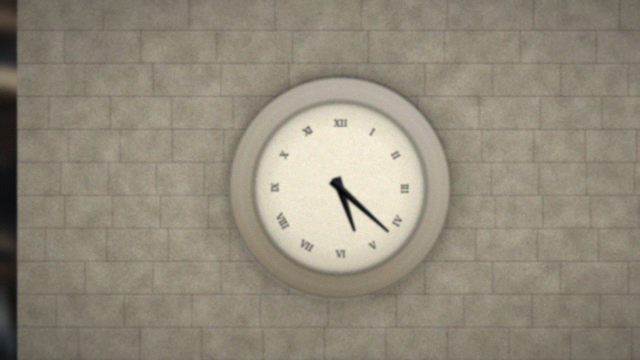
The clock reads {"hour": 5, "minute": 22}
